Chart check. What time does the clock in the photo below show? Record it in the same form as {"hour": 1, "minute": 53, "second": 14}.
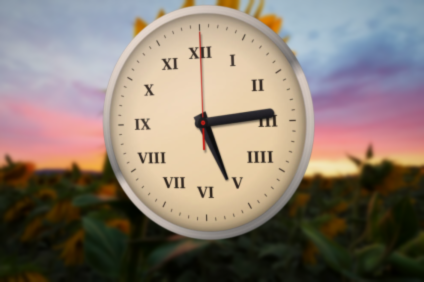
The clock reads {"hour": 5, "minute": 14, "second": 0}
